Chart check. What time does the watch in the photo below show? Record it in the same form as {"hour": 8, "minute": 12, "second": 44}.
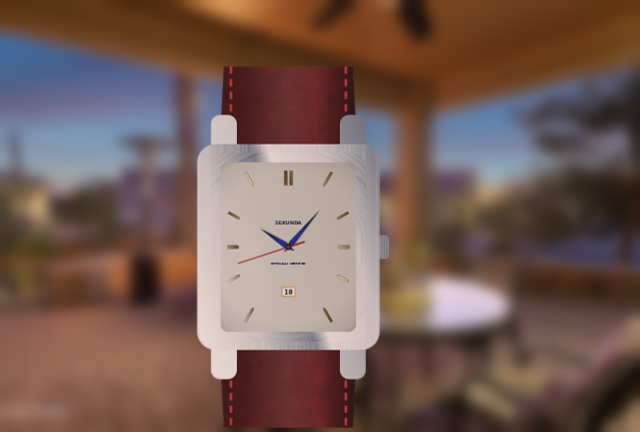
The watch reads {"hour": 10, "minute": 6, "second": 42}
